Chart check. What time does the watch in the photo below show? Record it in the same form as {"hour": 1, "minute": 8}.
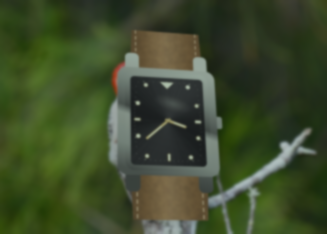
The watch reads {"hour": 3, "minute": 38}
